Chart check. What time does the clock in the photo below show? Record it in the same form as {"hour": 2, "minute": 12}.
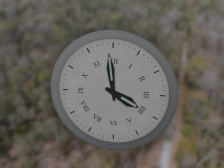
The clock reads {"hour": 3, "minute": 59}
